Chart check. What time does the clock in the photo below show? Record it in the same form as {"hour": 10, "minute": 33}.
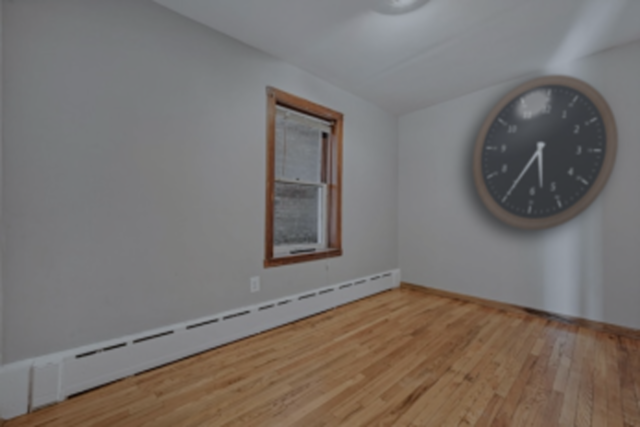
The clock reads {"hour": 5, "minute": 35}
